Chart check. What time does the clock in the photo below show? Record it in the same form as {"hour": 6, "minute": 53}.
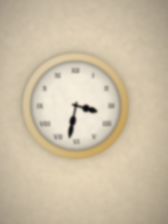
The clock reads {"hour": 3, "minute": 32}
